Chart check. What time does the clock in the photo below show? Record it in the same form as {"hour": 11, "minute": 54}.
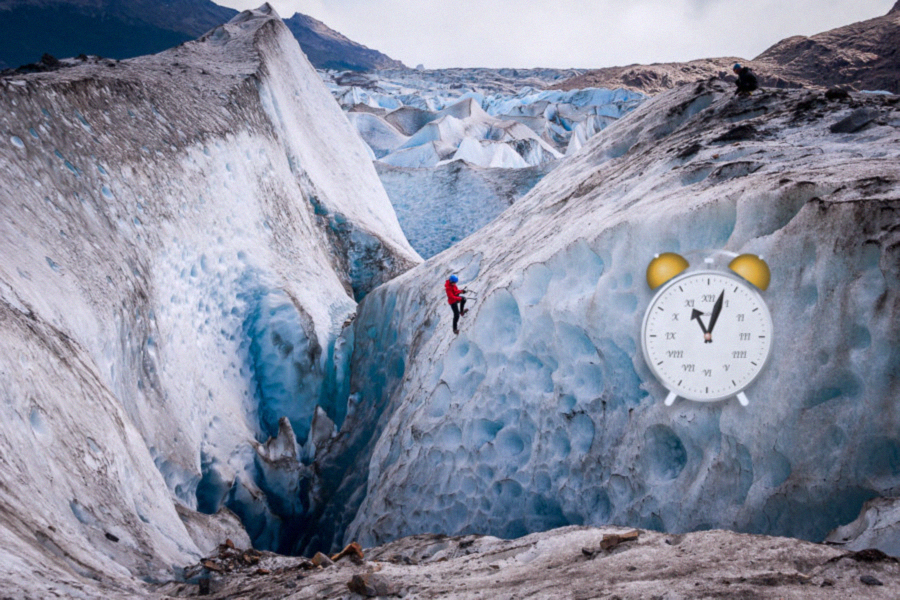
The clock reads {"hour": 11, "minute": 3}
